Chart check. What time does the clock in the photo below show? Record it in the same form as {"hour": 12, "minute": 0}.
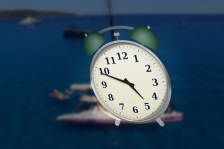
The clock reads {"hour": 4, "minute": 49}
